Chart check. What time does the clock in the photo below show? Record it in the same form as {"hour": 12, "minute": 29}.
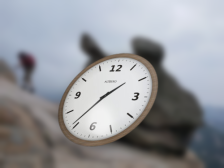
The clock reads {"hour": 1, "minute": 36}
